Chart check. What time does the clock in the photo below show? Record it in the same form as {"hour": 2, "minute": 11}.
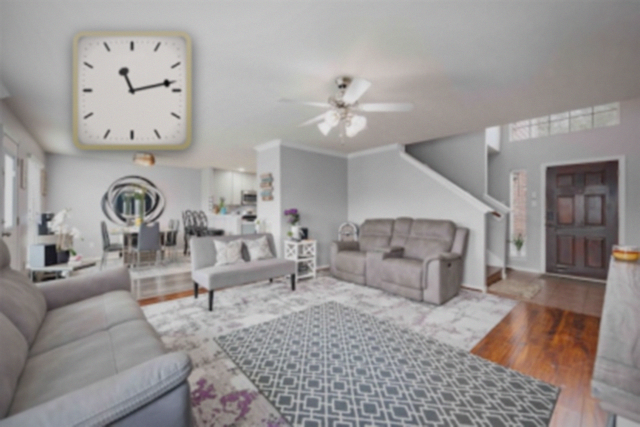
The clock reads {"hour": 11, "minute": 13}
